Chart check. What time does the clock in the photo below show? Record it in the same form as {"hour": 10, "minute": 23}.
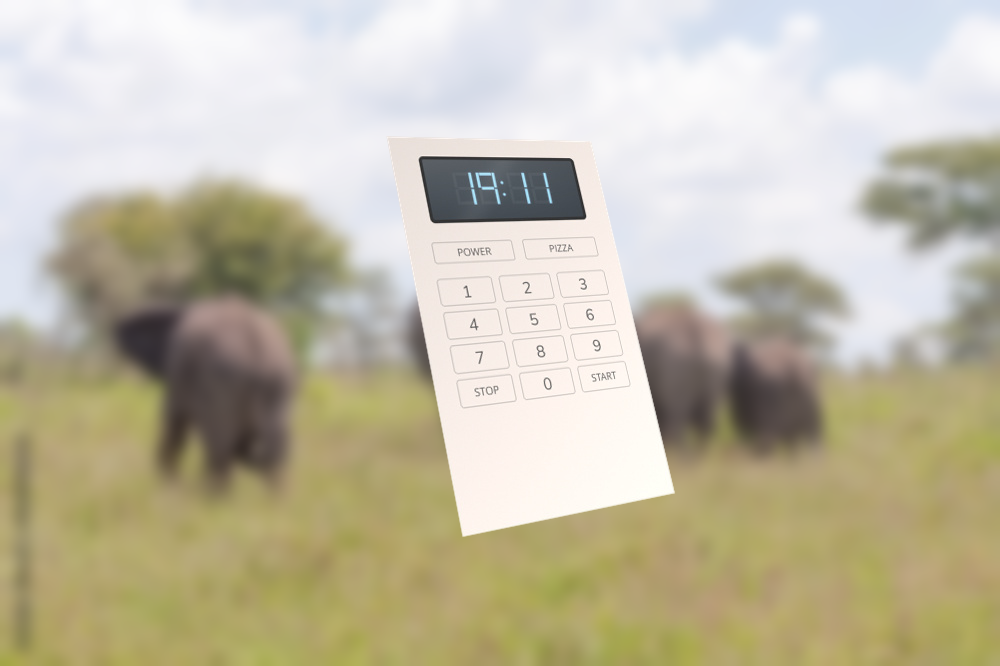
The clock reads {"hour": 19, "minute": 11}
